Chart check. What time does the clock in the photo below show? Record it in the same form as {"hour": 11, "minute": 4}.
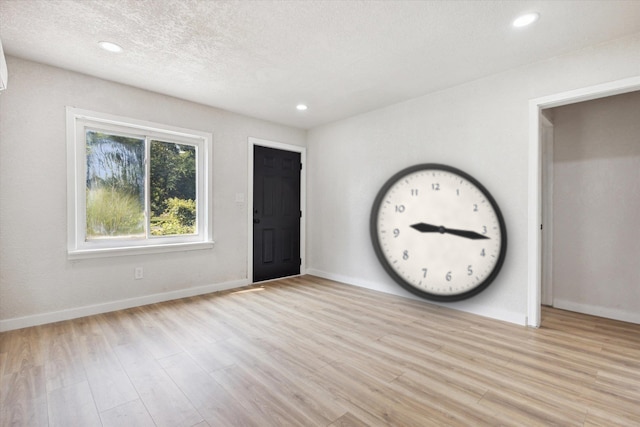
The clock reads {"hour": 9, "minute": 17}
